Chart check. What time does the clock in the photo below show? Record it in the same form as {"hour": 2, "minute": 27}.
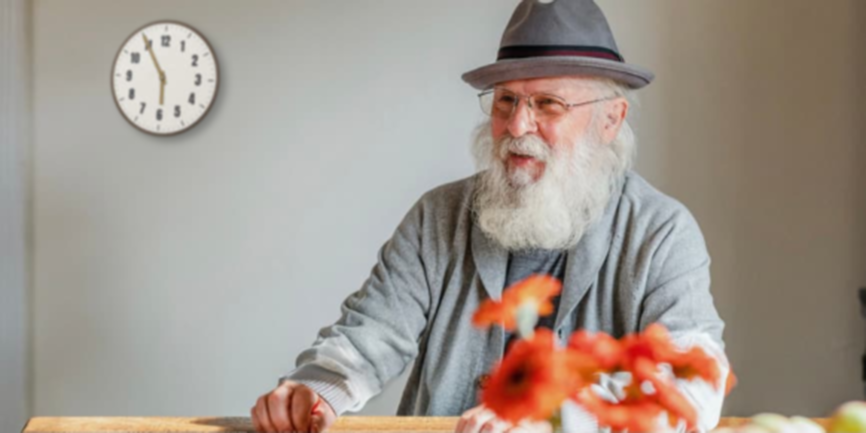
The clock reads {"hour": 5, "minute": 55}
